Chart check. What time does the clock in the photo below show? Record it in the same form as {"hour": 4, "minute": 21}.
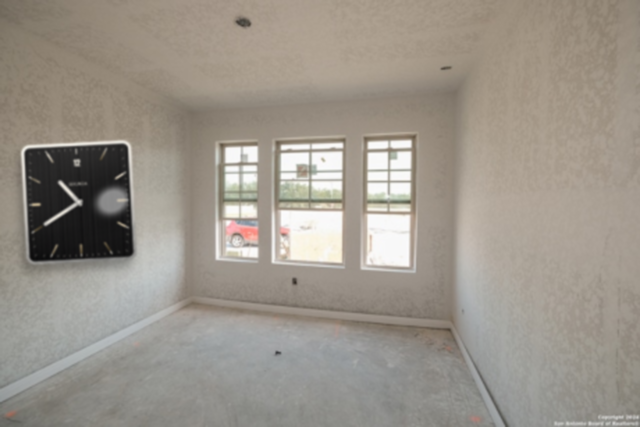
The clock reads {"hour": 10, "minute": 40}
